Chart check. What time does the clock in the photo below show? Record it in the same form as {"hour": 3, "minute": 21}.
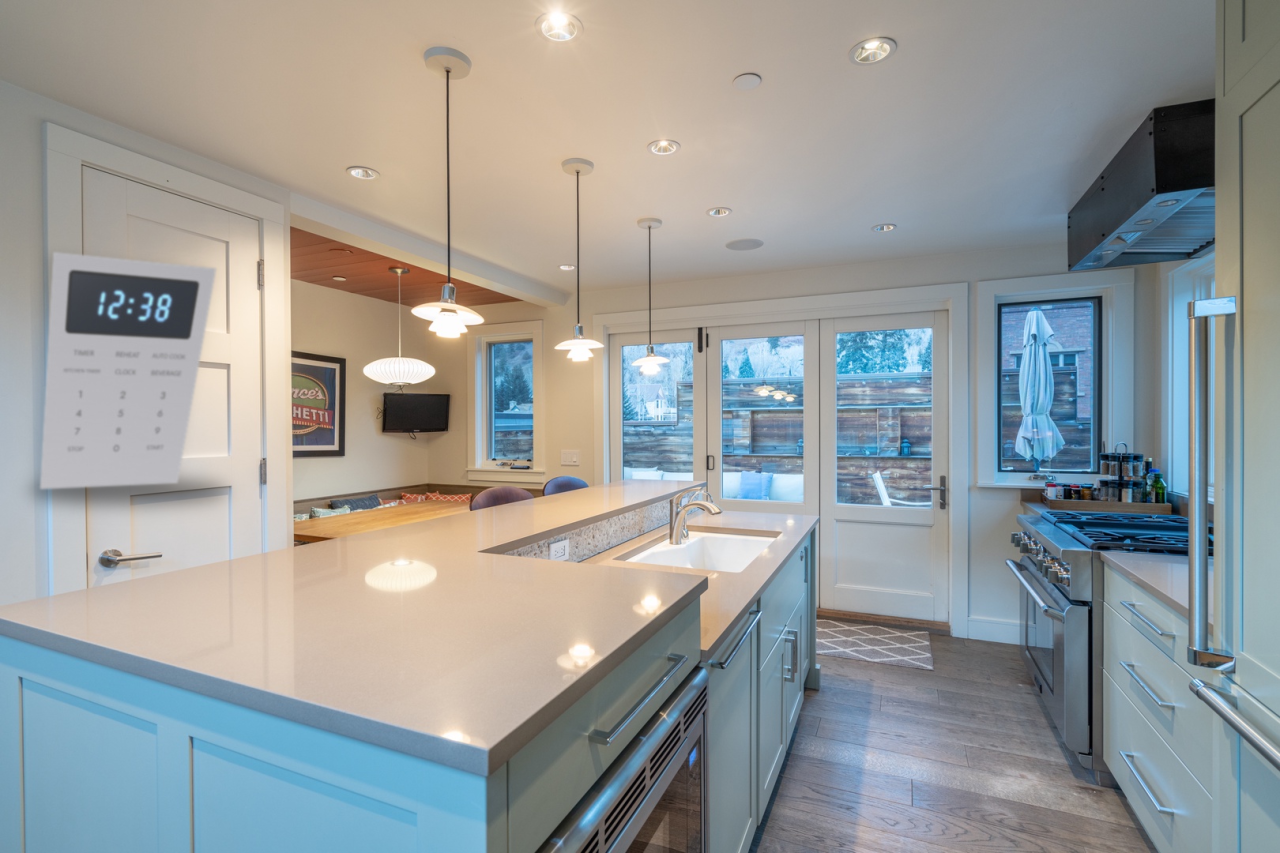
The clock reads {"hour": 12, "minute": 38}
